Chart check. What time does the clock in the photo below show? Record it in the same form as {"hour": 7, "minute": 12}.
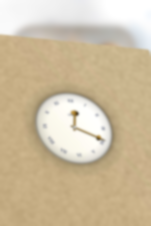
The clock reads {"hour": 12, "minute": 19}
